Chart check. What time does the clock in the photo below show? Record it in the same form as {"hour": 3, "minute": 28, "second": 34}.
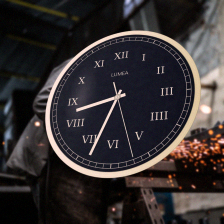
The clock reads {"hour": 8, "minute": 33, "second": 27}
